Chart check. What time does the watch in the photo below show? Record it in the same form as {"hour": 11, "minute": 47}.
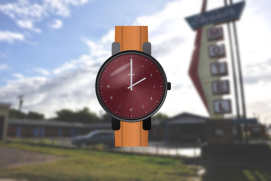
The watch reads {"hour": 2, "minute": 0}
